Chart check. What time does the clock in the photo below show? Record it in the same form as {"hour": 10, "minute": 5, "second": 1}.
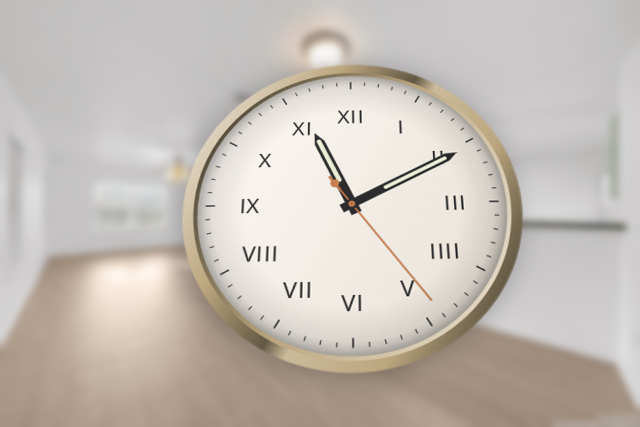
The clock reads {"hour": 11, "minute": 10, "second": 24}
